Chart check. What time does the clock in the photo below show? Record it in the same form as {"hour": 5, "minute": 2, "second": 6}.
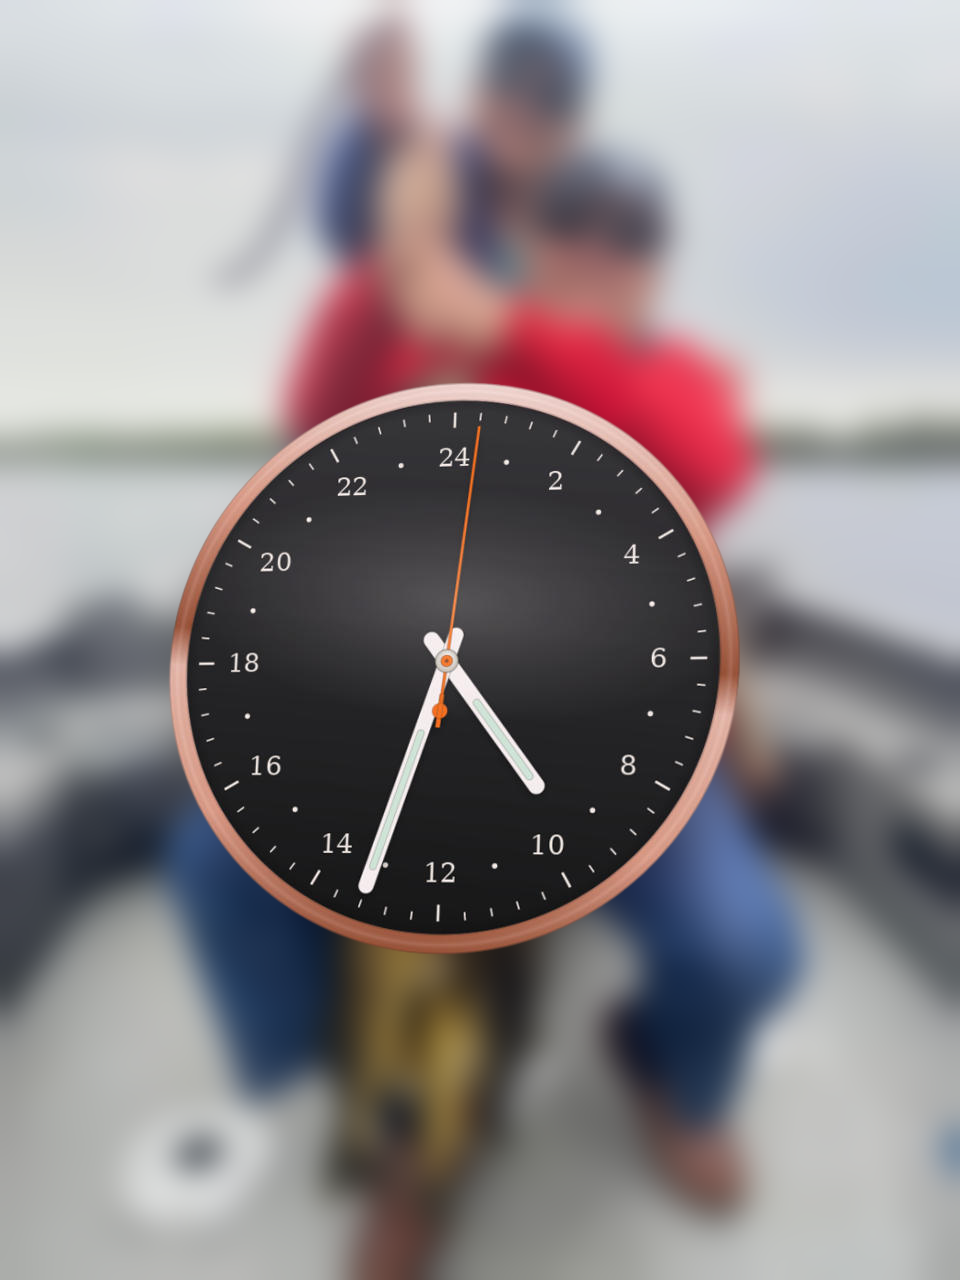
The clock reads {"hour": 9, "minute": 33, "second": 1}
